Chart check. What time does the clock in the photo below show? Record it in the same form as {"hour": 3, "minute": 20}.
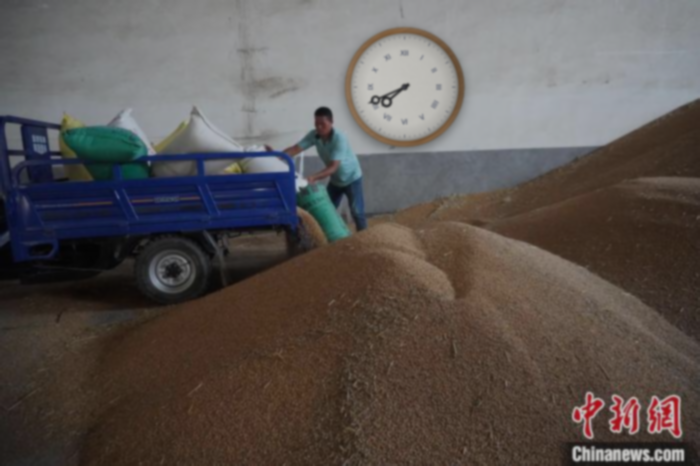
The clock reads {"hour": 7, "minute": 41}
